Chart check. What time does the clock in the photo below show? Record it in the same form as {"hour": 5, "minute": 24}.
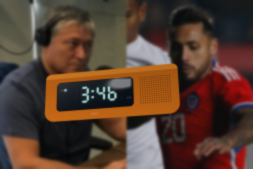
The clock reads {"hour": 3, "minute": 46}
